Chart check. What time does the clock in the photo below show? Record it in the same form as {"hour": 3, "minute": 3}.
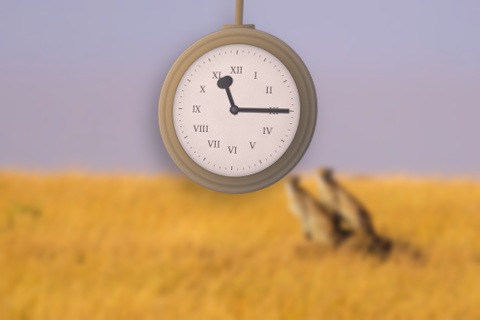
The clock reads {"hour": 11, "minute": 15}
